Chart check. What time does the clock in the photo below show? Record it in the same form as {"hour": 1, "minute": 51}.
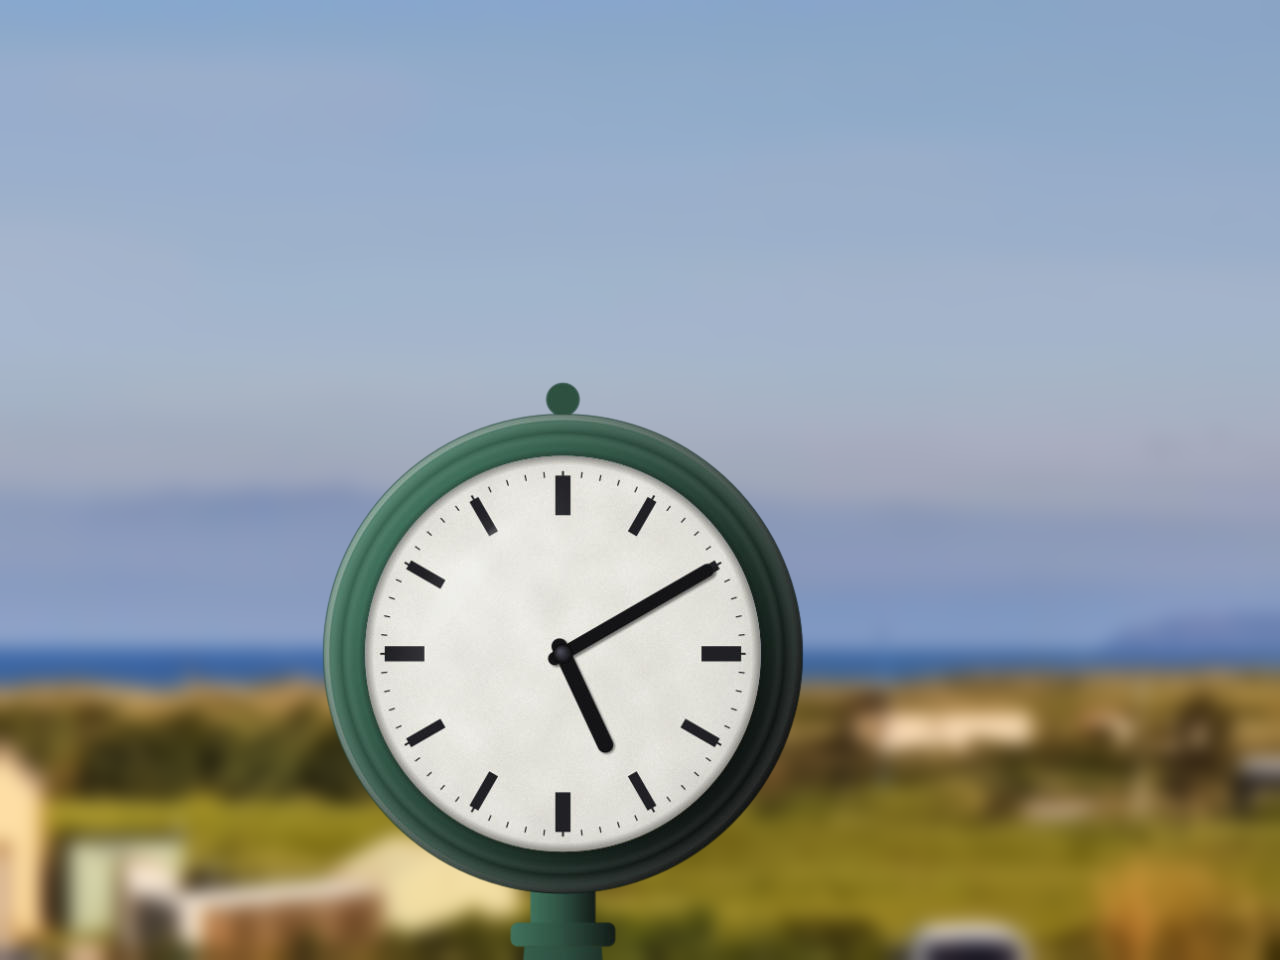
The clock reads {"hour": 5, "minute": 10}
